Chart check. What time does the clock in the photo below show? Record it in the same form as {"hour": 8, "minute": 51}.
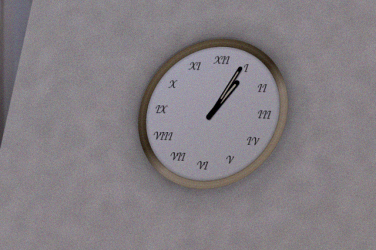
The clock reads {"hour": 1, "minute": 4}
